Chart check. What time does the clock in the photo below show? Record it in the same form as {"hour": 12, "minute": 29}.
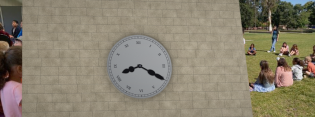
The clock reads {"hour": 8, "minute": 20}
